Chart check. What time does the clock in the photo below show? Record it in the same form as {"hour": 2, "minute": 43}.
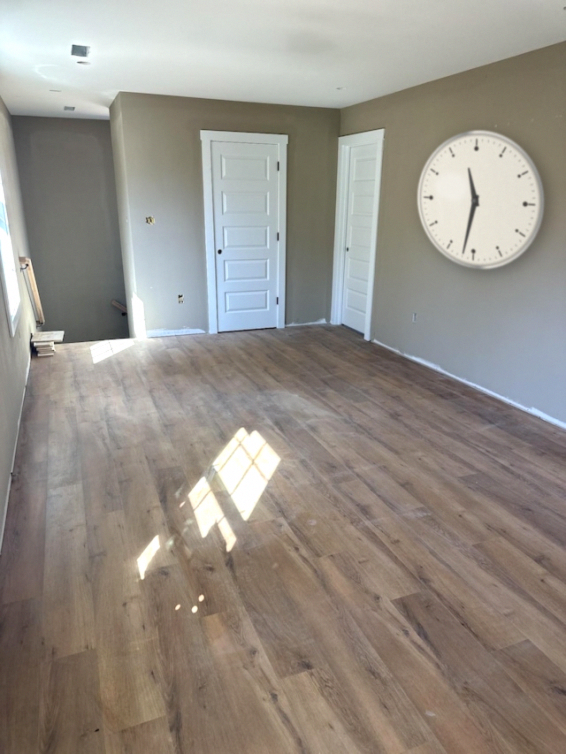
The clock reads {"hour": 11, "minute": 32}
